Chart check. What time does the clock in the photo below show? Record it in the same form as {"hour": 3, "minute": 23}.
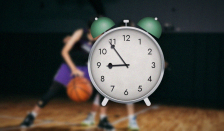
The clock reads {"hour": 8, "minute": 54}
